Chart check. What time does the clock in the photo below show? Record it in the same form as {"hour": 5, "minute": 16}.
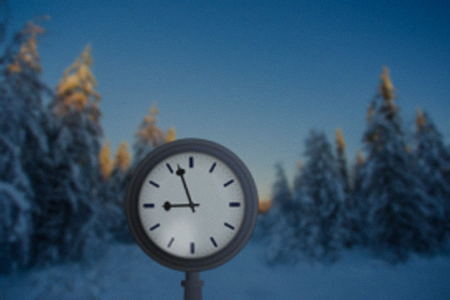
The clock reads {"hour": 8, "minute": 57}
